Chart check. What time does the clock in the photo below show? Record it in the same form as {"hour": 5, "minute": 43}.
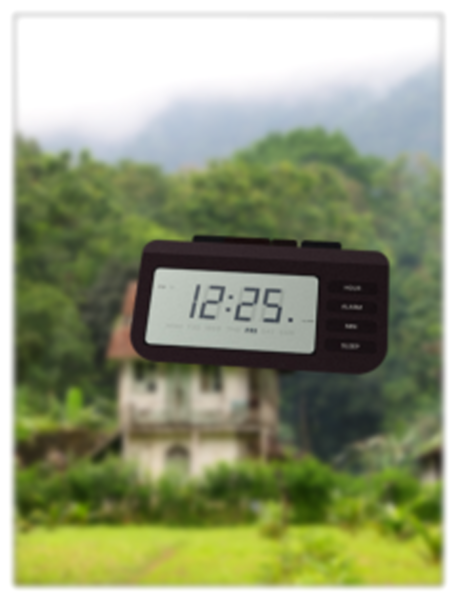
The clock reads {"hour": 12, "minute": 25}
